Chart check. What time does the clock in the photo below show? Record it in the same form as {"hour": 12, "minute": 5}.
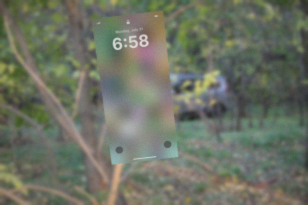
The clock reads {"hour": 6, "minute": 58}
